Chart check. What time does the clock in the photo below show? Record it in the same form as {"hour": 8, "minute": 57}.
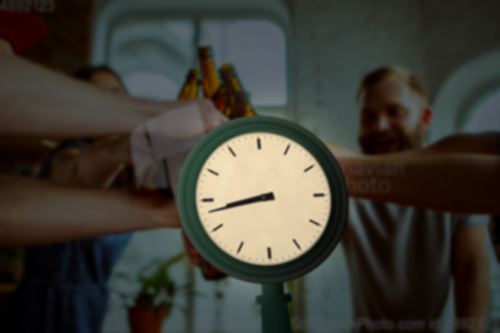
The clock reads {"hour": 8, "minute": 43}
